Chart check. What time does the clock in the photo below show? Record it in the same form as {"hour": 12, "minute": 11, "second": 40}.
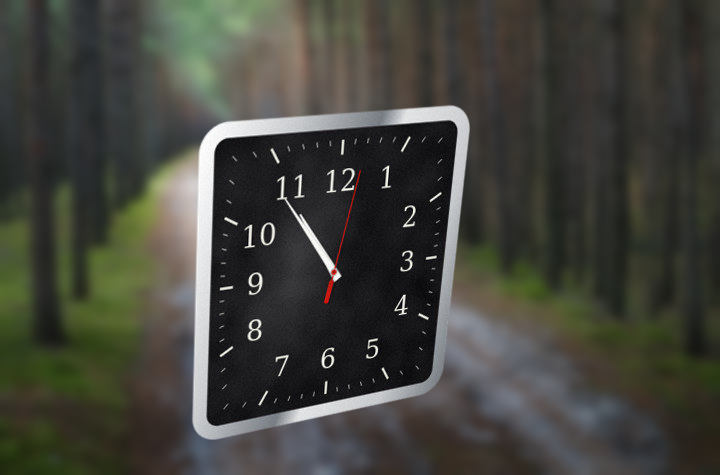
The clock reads {"hour": 10, "minute": 54, "second": 2}
